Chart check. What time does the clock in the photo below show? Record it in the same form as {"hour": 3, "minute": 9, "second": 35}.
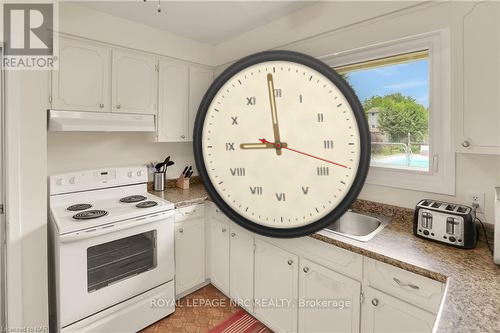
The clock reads {"hour": 8, "minute": 59, "second": 18}
